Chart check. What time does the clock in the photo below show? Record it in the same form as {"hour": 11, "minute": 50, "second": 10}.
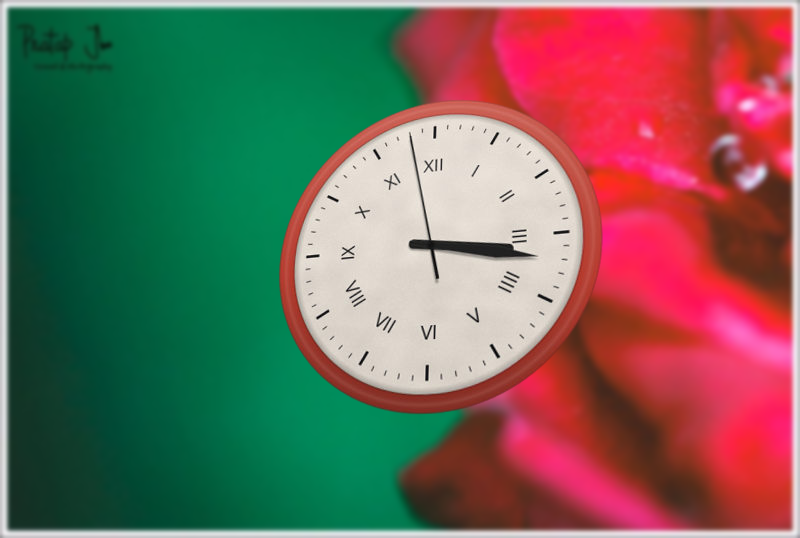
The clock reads {"hour": 3, "minute": 16, "second": 58}
